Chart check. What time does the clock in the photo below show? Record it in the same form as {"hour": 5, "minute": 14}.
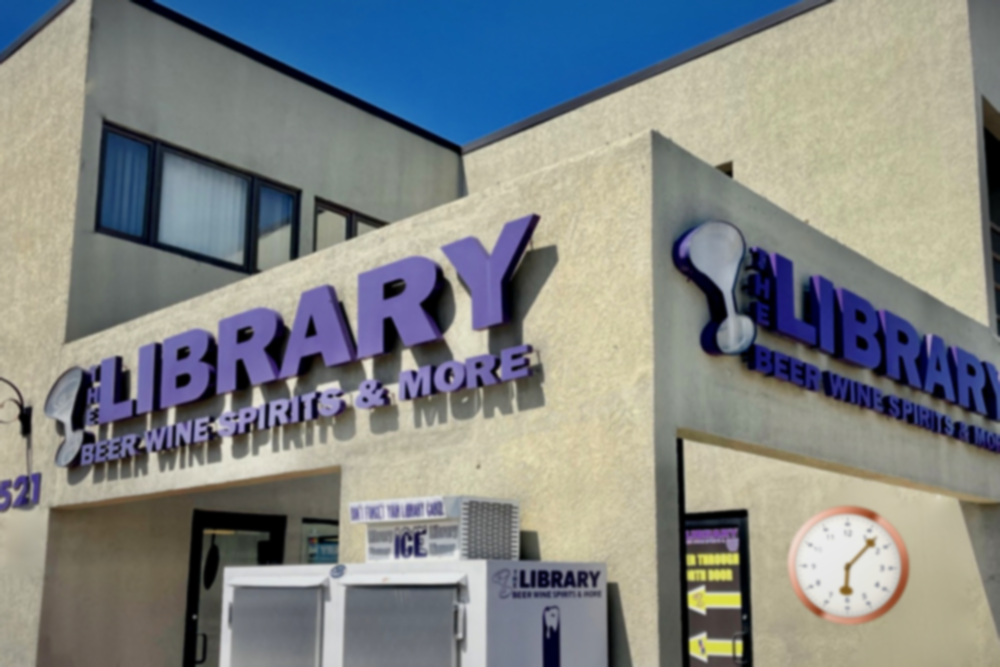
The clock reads {"hour": 6, "minute": 7}
